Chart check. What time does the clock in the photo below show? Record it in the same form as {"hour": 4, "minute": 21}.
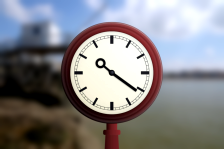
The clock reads {"hour": 10, "minute": 21}
